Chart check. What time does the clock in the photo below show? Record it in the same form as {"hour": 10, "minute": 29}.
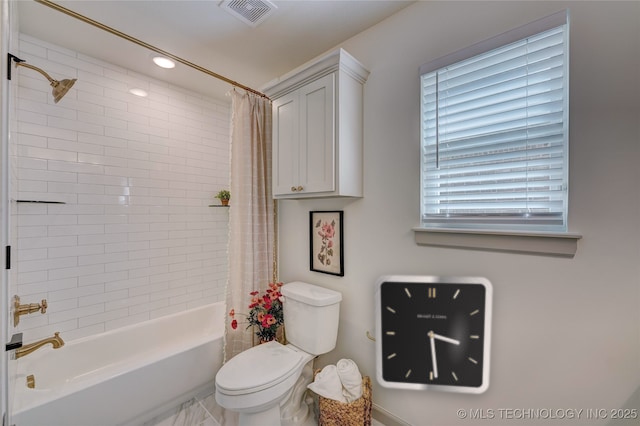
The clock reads {"hour": 3, "minute": 29}
